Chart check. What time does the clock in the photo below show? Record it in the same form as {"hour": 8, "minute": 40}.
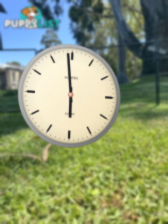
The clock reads {"hour": 5, "minute": 59}
